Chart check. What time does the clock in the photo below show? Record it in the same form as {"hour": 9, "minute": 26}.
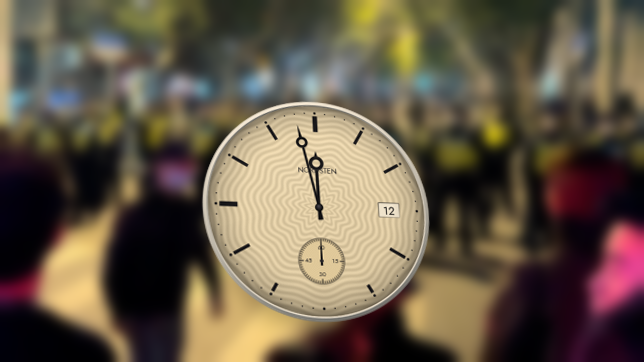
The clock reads {"hour": 11, "minute": 58}
